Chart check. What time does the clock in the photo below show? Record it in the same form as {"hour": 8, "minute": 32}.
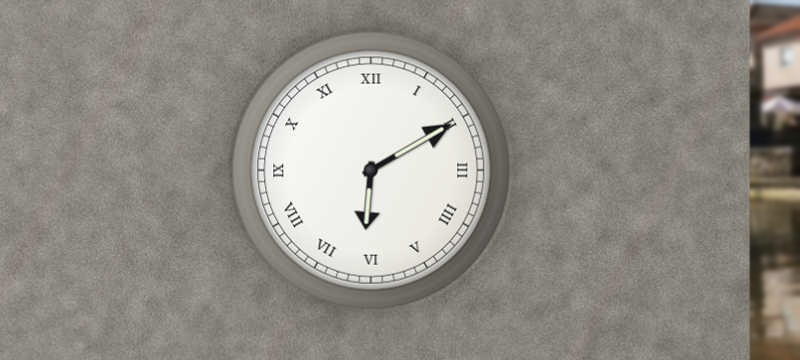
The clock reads {"hour": 6, "minute": 10}
